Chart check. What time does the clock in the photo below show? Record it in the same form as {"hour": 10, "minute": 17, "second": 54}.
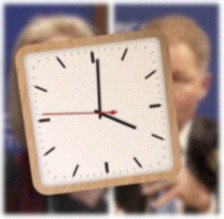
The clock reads {"hour": 4, "minute": 0, "second": 46}
